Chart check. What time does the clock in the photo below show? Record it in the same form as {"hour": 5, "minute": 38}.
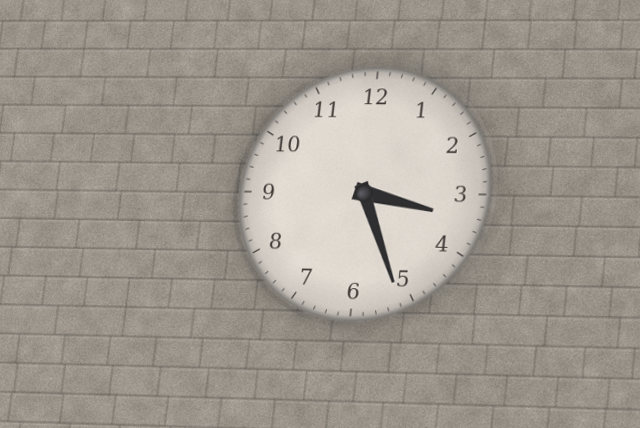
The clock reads {"hour": 3, "minute": 26}
